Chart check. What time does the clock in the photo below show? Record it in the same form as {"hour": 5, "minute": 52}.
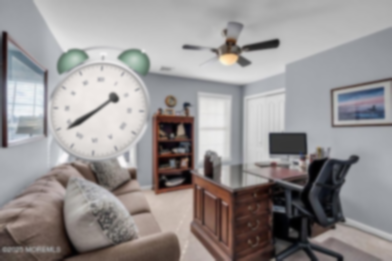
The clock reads {"hour": 1, "minute": 39}
